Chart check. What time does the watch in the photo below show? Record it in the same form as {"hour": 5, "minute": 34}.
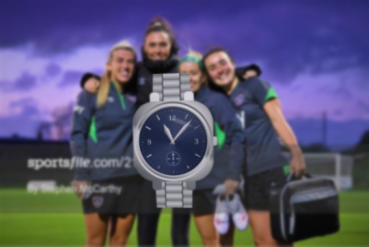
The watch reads {"hour": 11, "minute": 7}
